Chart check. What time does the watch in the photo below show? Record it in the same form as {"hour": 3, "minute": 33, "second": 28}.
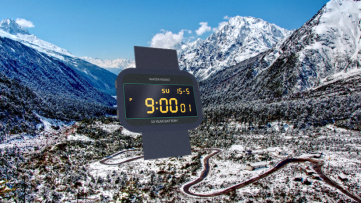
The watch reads {"hour": 9, "minute": 0, "second": 1}
